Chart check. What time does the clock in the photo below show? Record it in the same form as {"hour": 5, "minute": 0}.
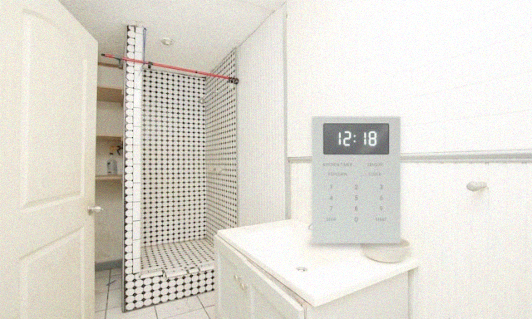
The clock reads {"hour": 12, "minute": 18}
